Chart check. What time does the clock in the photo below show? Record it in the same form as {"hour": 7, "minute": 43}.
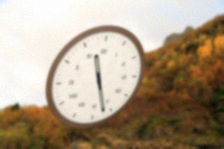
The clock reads {"hour": 11, "minute": 27}
